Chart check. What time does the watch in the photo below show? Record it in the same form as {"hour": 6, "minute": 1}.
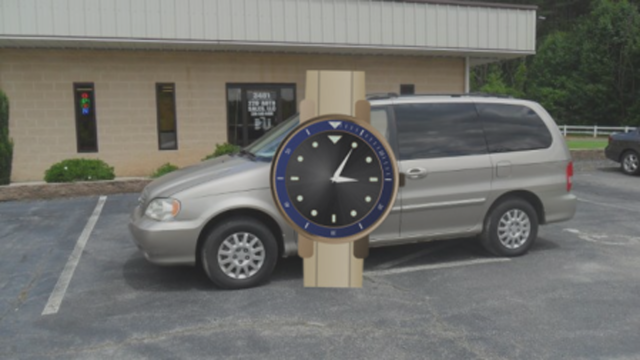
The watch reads {"hour": 3, "minute": 5}
